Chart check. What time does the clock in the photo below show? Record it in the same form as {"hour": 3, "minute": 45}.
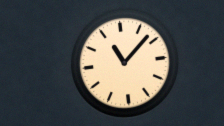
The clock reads {"hour": 11, "minute": 8}
